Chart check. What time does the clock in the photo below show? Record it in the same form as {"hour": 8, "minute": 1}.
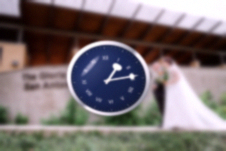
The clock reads {"hour": 1, "minute": 14}
